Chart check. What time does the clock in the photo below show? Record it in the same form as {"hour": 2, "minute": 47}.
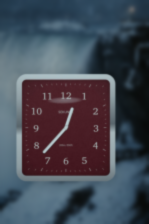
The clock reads {"hour": 12, "minute": 37}
